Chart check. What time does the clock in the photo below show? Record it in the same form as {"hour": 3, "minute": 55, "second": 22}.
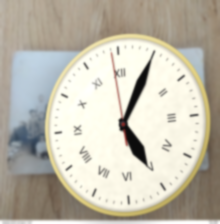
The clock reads {"hour": 5, "minute": 4, "second": 59}
